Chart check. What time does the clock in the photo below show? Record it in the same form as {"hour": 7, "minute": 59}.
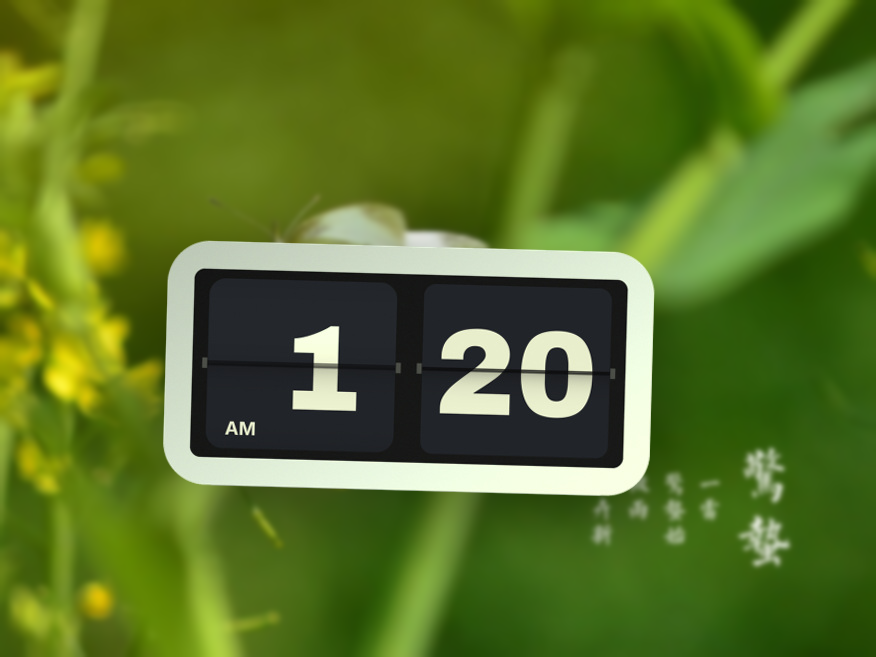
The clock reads {"hour": 1, "minute": 20}
